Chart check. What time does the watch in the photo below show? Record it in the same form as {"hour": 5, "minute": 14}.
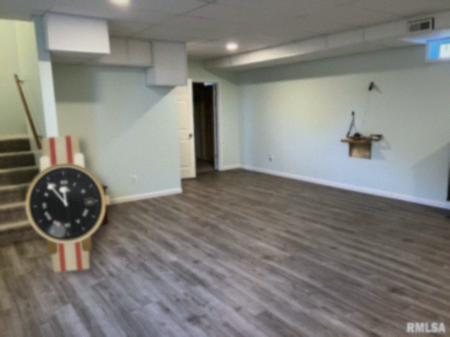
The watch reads {"hour": 11, "minute": 54}
